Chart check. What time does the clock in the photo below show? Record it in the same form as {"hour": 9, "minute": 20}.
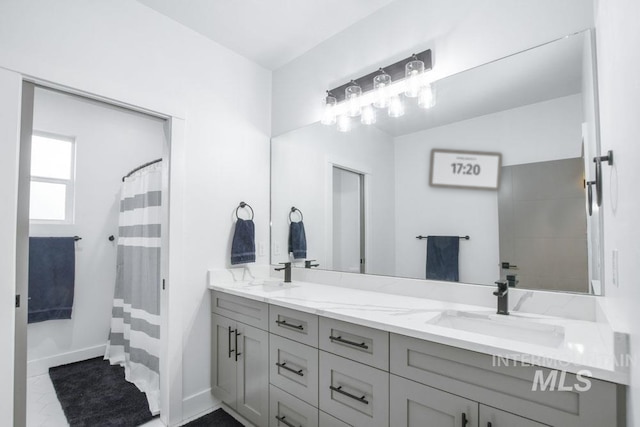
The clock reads {"hour": 17, "minute": 20}
